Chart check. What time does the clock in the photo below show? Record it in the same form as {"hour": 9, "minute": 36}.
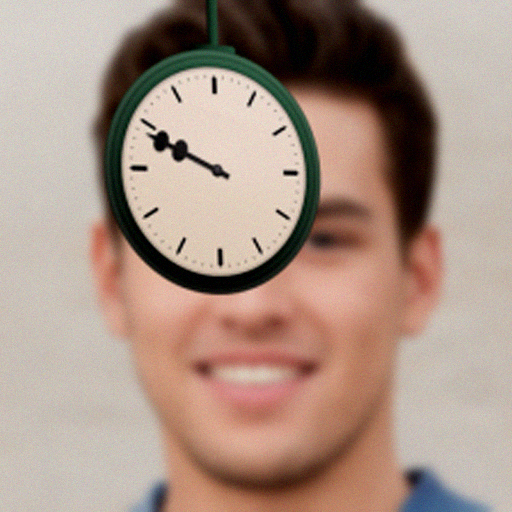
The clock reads {"hour": 9, "minute": 49}
